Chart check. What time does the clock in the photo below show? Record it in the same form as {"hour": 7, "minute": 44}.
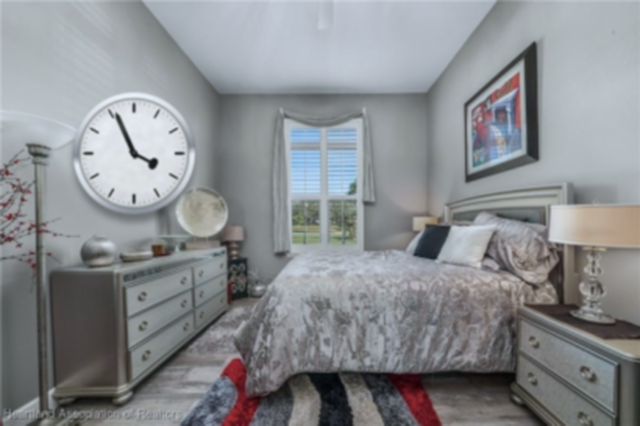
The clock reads {"hour": 3, "minute": 56}
